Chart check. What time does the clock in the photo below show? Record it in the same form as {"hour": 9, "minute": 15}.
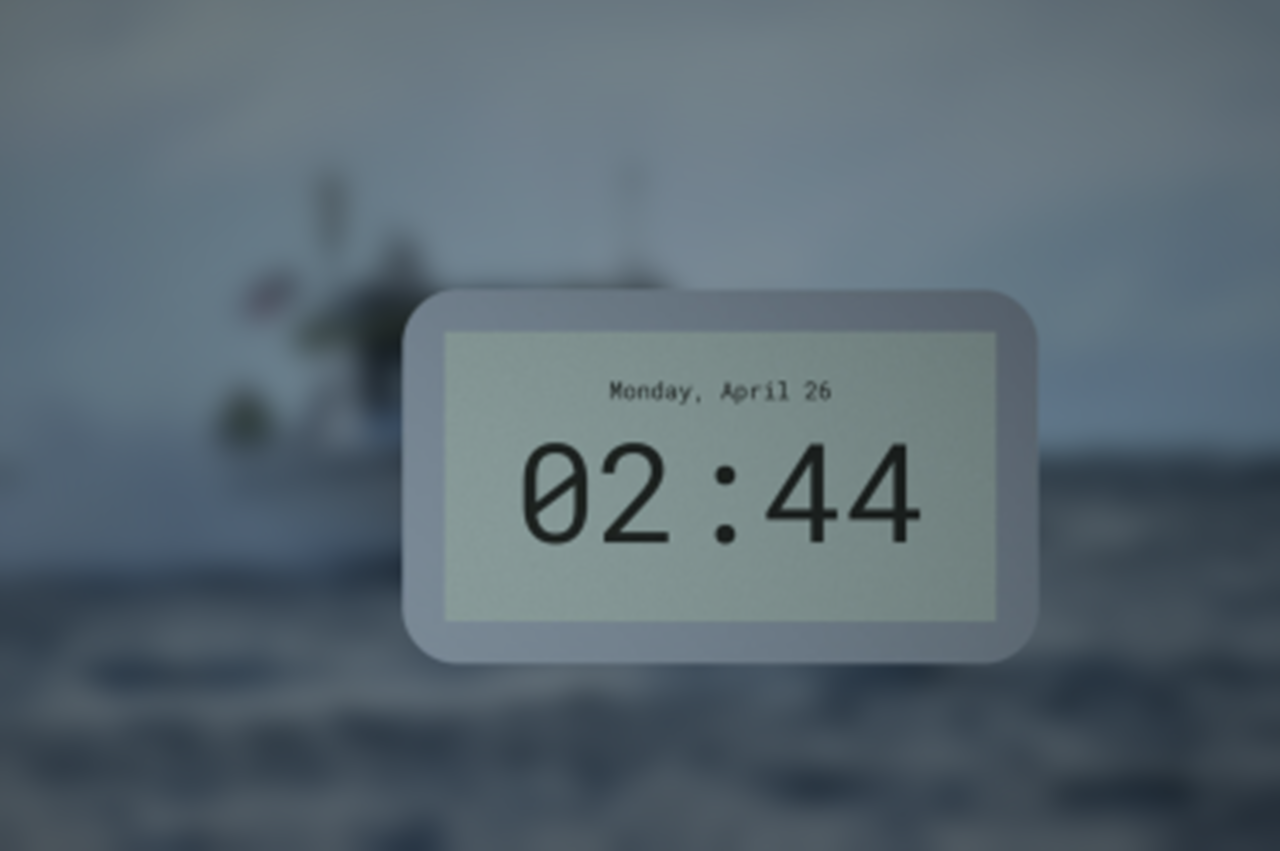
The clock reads {"hour": 2, "minute": 44}
